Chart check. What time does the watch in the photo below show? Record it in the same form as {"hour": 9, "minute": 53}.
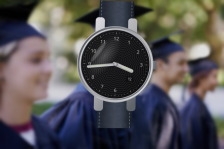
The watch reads {"hour": 3, "minute": 44}
